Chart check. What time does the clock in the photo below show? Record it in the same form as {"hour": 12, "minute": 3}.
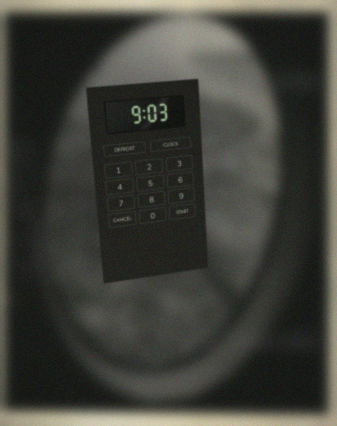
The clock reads {"hour": 9, "minute": 3}
